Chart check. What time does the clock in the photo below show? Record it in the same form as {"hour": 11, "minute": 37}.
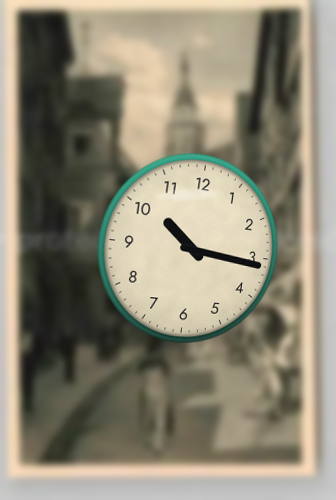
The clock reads {"hour": 10, "minute": 16}
